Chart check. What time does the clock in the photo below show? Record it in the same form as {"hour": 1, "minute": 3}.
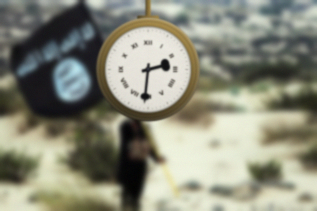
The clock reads {"hour": 2, "minute": 31}
